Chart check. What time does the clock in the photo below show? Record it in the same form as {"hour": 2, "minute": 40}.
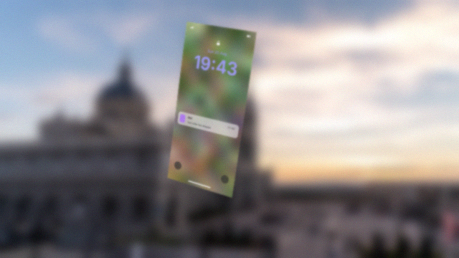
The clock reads {"hour": 19, "minute": 43}
